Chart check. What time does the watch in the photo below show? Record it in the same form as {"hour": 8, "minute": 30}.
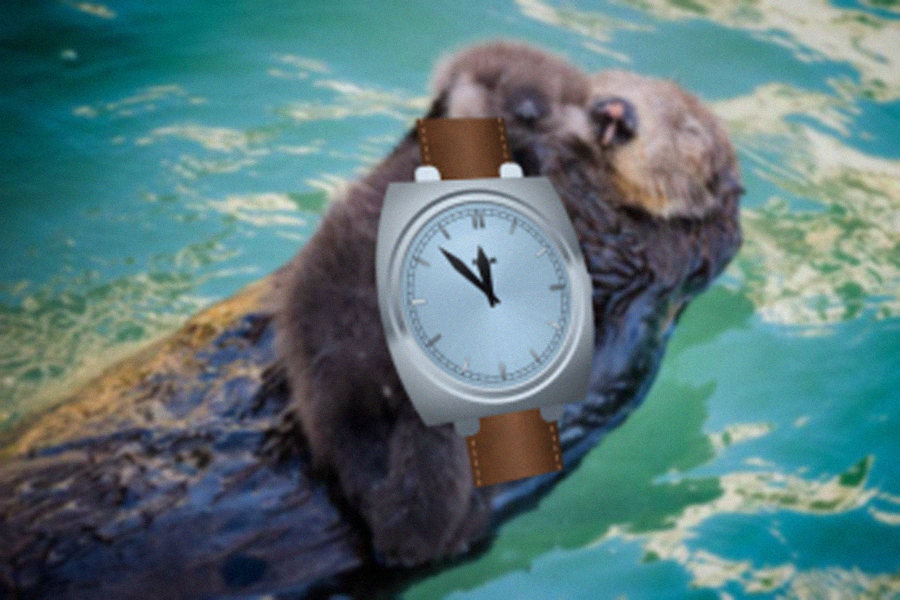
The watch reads {"hour": 11, "minute": 53}
